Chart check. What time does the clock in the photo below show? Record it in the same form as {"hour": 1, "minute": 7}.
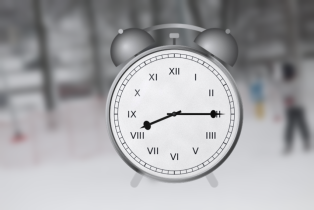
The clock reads {"hour": 8, "minute": 15}
